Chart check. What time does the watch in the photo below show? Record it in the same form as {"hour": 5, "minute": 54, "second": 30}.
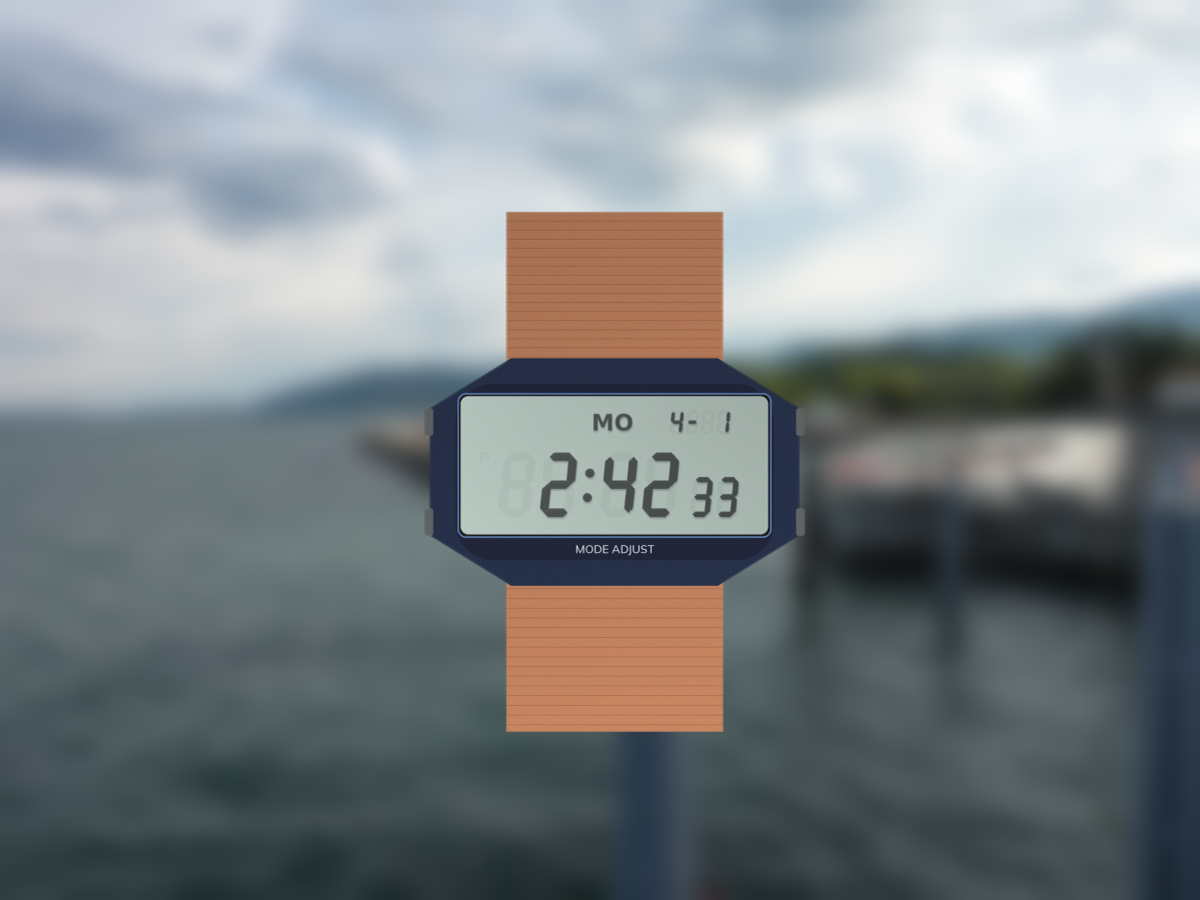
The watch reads {"hour": 2, "minute": 42, "second": 33}
